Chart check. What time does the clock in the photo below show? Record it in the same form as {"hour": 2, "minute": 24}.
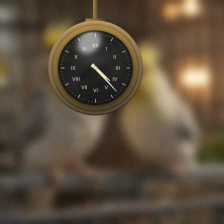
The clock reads {"hour": 4, "minute": 23}
